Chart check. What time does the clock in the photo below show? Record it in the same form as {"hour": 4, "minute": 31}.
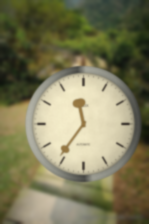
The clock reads {"hour": 11, "minute": 36}
